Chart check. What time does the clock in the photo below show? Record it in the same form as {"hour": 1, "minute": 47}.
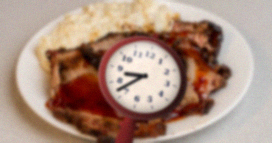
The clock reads {"hour": 8, "minute": 37}
